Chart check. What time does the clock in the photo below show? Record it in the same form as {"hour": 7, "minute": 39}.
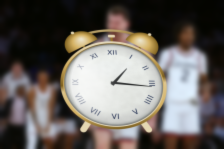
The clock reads {"hour": 1, "minute": 16}
